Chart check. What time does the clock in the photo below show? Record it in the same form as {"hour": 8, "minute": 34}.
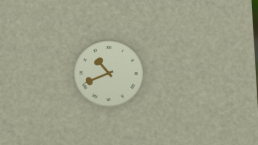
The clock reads {"hour": 10, "minute": 41}
